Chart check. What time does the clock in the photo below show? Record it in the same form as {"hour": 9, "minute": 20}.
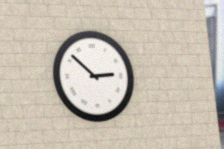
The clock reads {"hour": 2, "minute": 52}
